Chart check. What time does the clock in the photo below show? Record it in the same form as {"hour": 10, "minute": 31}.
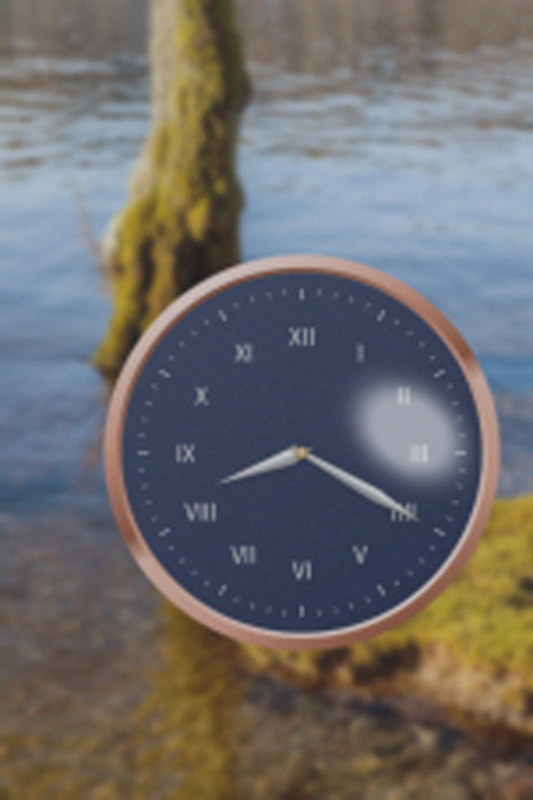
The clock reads {"hour": 8, "minute": 20}
